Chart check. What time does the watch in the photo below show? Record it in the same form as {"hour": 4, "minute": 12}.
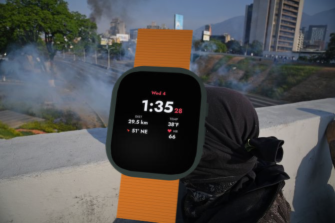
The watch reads {"hour": 1, "minute": 35}
